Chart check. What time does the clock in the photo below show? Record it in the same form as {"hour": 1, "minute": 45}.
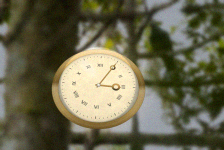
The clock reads {"hour": 3, "minute": 5}
